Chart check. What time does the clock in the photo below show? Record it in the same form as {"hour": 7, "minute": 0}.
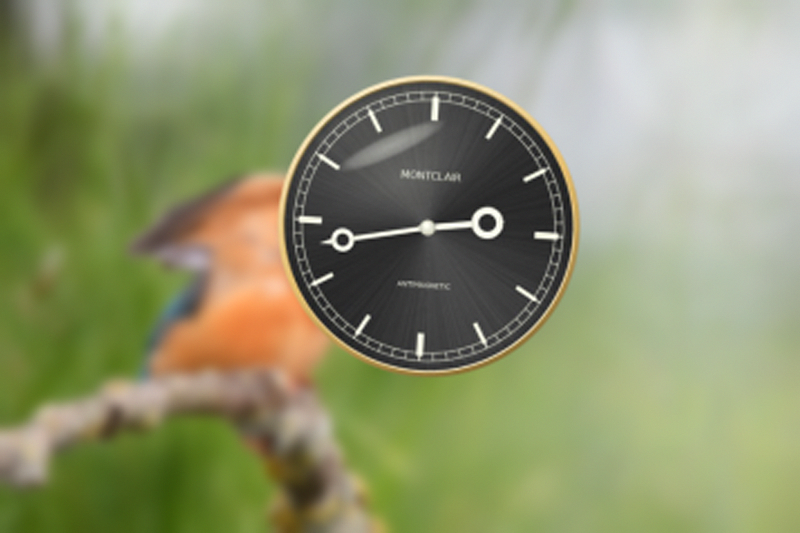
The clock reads {"hour": 2, "minute": 43}
